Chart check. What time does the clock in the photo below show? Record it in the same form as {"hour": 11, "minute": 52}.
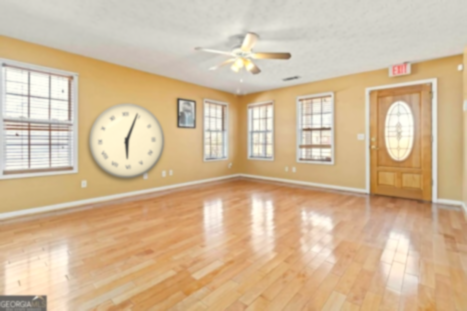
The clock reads {"hour": 6, "minute": 4}
